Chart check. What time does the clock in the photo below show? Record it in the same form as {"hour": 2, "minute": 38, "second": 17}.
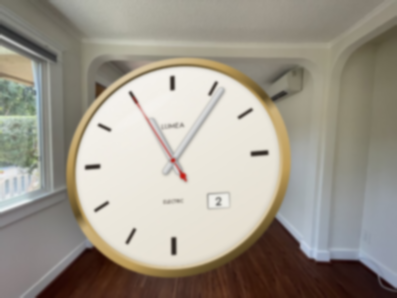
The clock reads {"hour": 11, "minute": 5, "second": 55}
